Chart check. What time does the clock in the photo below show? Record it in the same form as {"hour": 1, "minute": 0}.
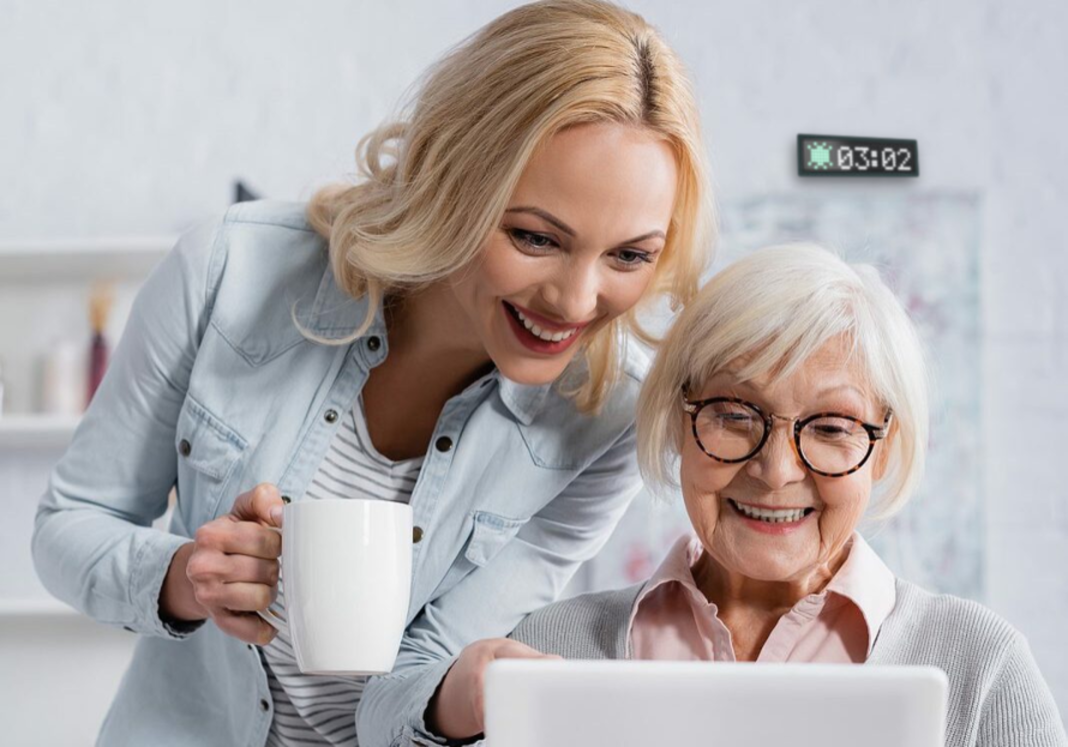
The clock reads {"hour": 3, "minute": 2}
